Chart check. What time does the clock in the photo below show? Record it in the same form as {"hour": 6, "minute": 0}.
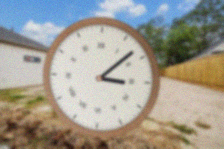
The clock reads {"hour": 3, "minute": 8}
